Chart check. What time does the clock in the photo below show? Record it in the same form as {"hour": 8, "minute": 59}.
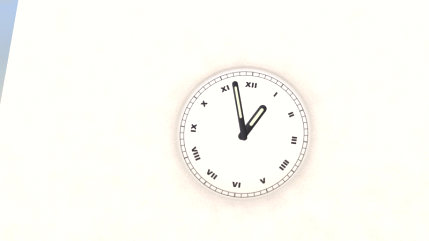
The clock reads {"hour": 12, "minute": 57}
